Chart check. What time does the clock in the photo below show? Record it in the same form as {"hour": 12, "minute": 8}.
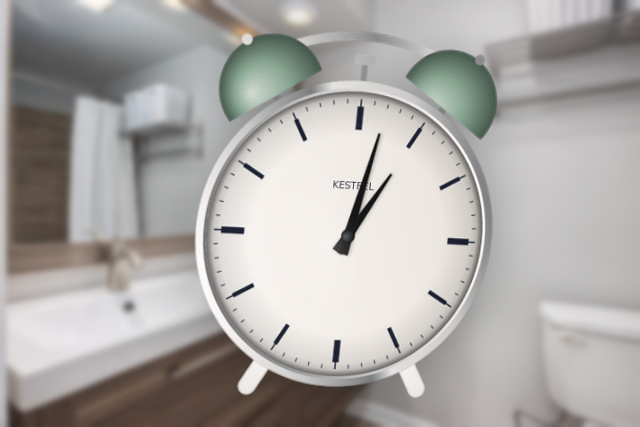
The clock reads {"hour": 1, "minute": 2}
